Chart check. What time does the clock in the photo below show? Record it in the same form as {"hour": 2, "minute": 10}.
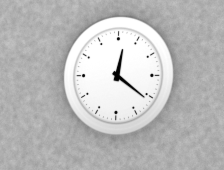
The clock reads {"hour": 12, "minute": 21}
